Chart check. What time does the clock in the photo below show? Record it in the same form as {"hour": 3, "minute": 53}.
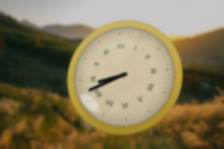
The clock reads {"hour": 8, "minute": 42}
